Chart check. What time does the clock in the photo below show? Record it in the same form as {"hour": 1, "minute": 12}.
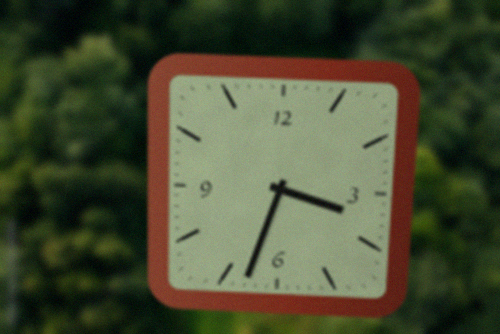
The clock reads {"hour": 3, "minute": 33}
